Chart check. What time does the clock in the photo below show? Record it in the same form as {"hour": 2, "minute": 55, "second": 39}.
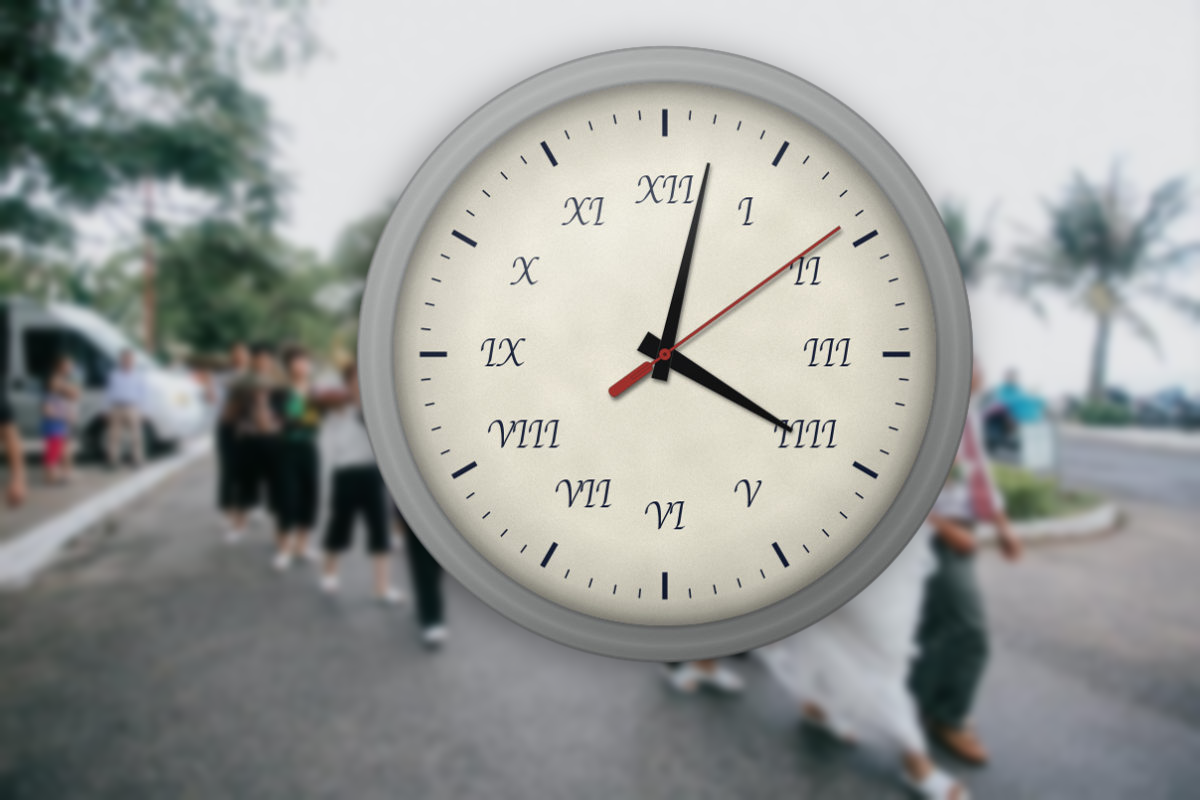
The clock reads {"hour": 4, "minute": 2, "second": 9}
